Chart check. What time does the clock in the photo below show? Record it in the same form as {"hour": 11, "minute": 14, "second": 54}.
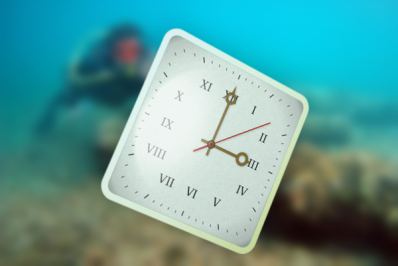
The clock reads {"hour": 3, "minute": 0, "second": 8}
